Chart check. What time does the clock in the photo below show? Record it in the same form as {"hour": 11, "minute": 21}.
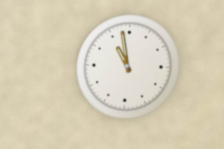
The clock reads {"hour": 10, "minute": 58}
